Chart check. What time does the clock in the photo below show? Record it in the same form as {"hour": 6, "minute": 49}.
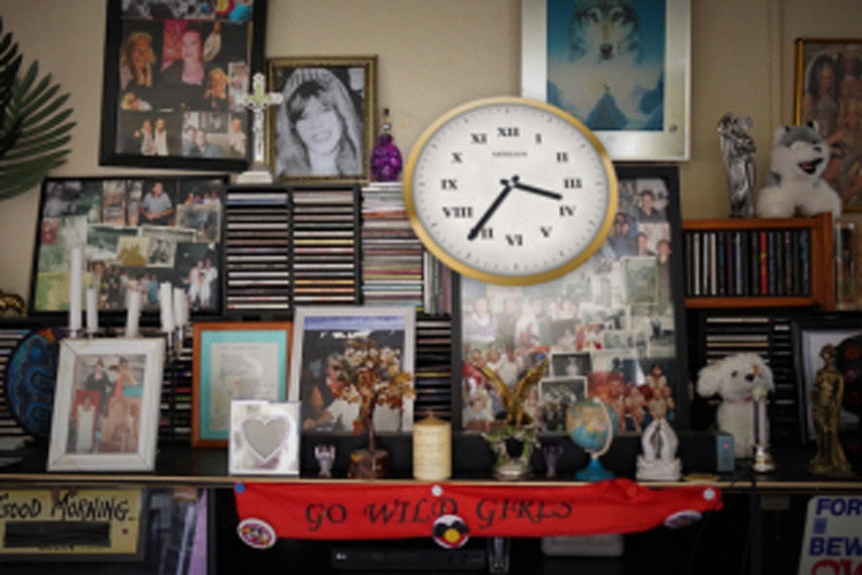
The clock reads {"hour": 3, "minute": 36}
